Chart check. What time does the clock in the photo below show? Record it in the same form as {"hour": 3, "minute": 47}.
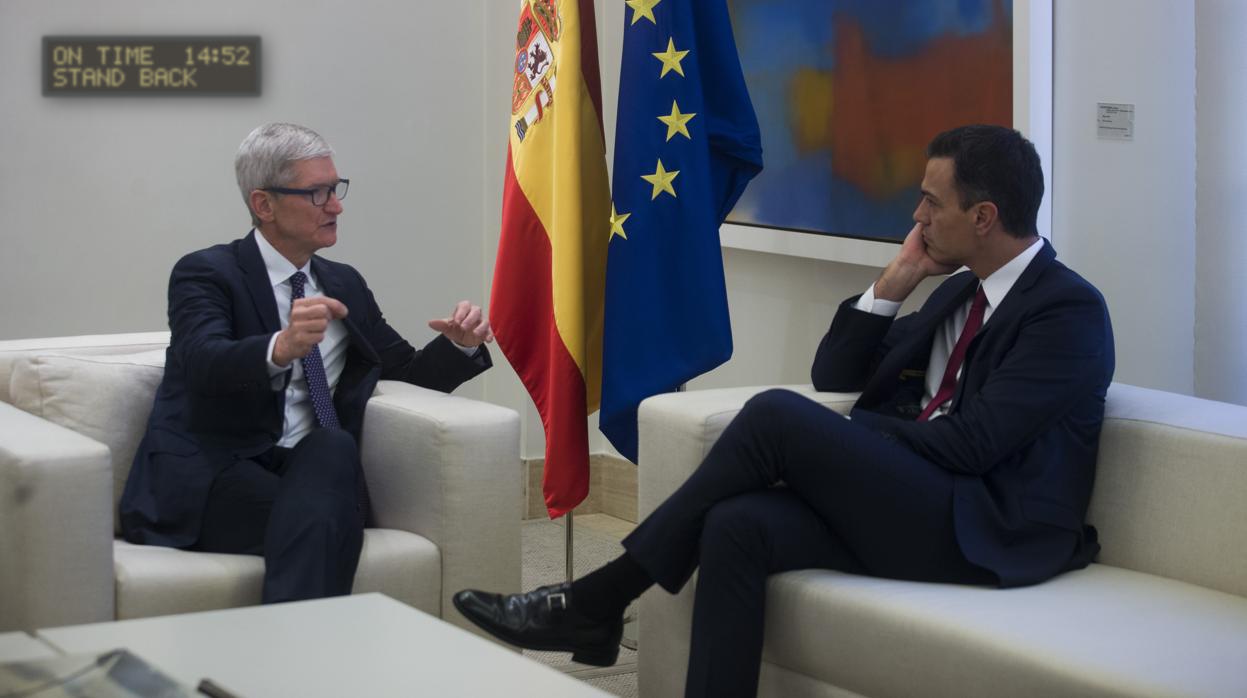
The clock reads {"hour": 14, "minute": 52}
